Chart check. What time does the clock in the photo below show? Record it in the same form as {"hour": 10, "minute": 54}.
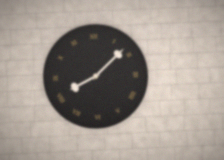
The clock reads {"hour": 8, "minute": 8}
